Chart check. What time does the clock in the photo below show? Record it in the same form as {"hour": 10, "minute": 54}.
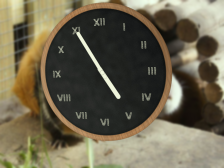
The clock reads {"hour": 4, "minute": 55}
